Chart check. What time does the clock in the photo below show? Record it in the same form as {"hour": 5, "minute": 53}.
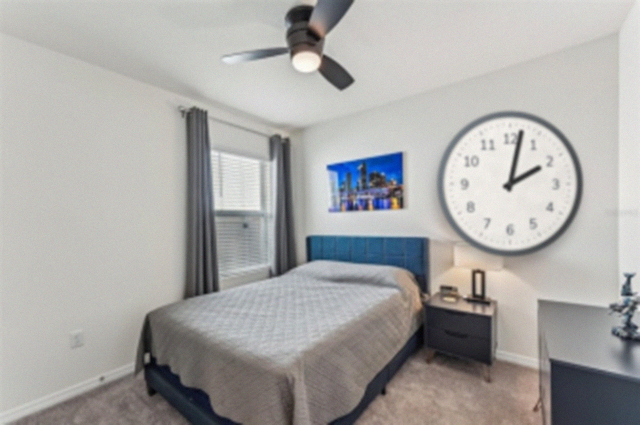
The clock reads {"hour": 2, "minute": 2}
